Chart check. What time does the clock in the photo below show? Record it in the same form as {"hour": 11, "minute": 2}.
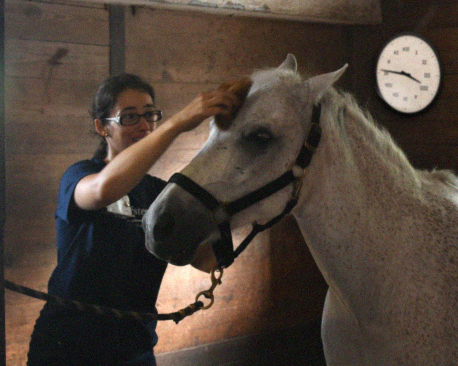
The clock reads {"hour": 3, "minute": 46}
